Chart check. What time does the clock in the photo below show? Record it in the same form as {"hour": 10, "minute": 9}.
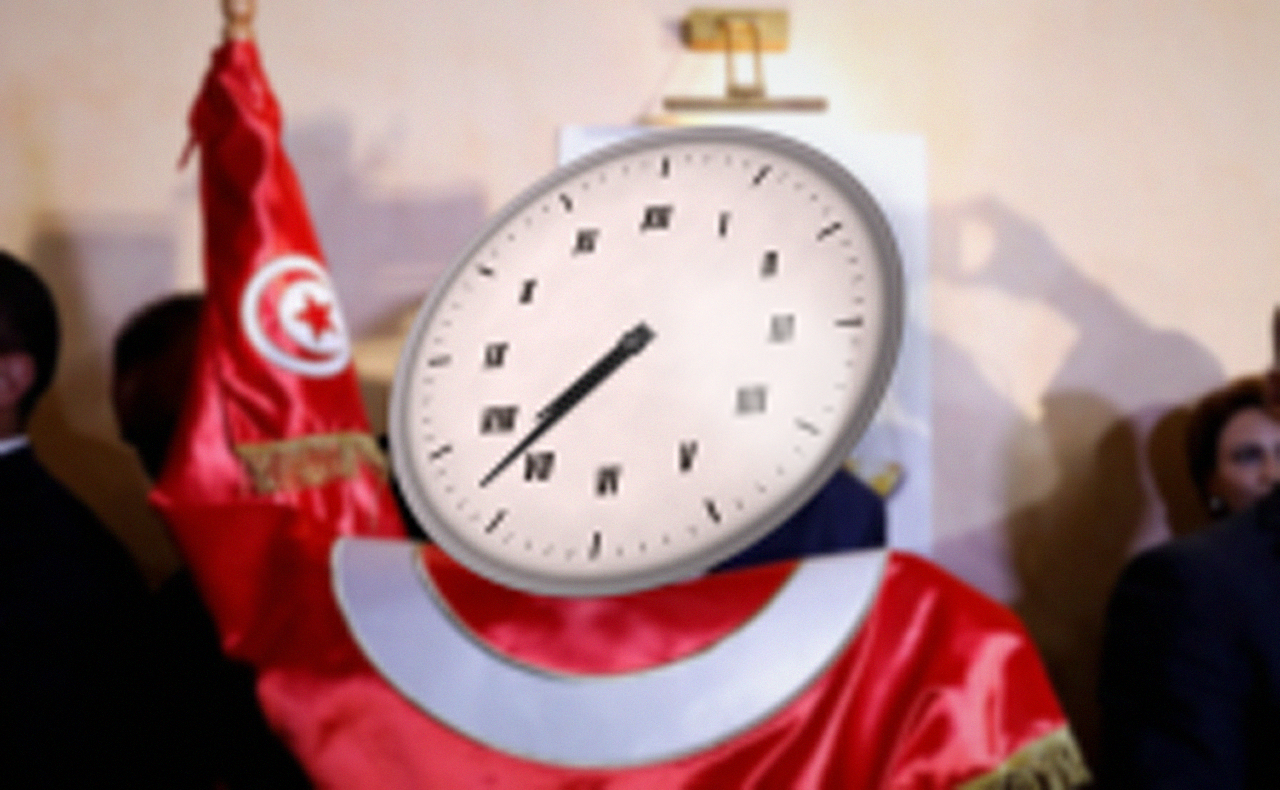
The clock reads {"hour": 7, "minute": 37}
